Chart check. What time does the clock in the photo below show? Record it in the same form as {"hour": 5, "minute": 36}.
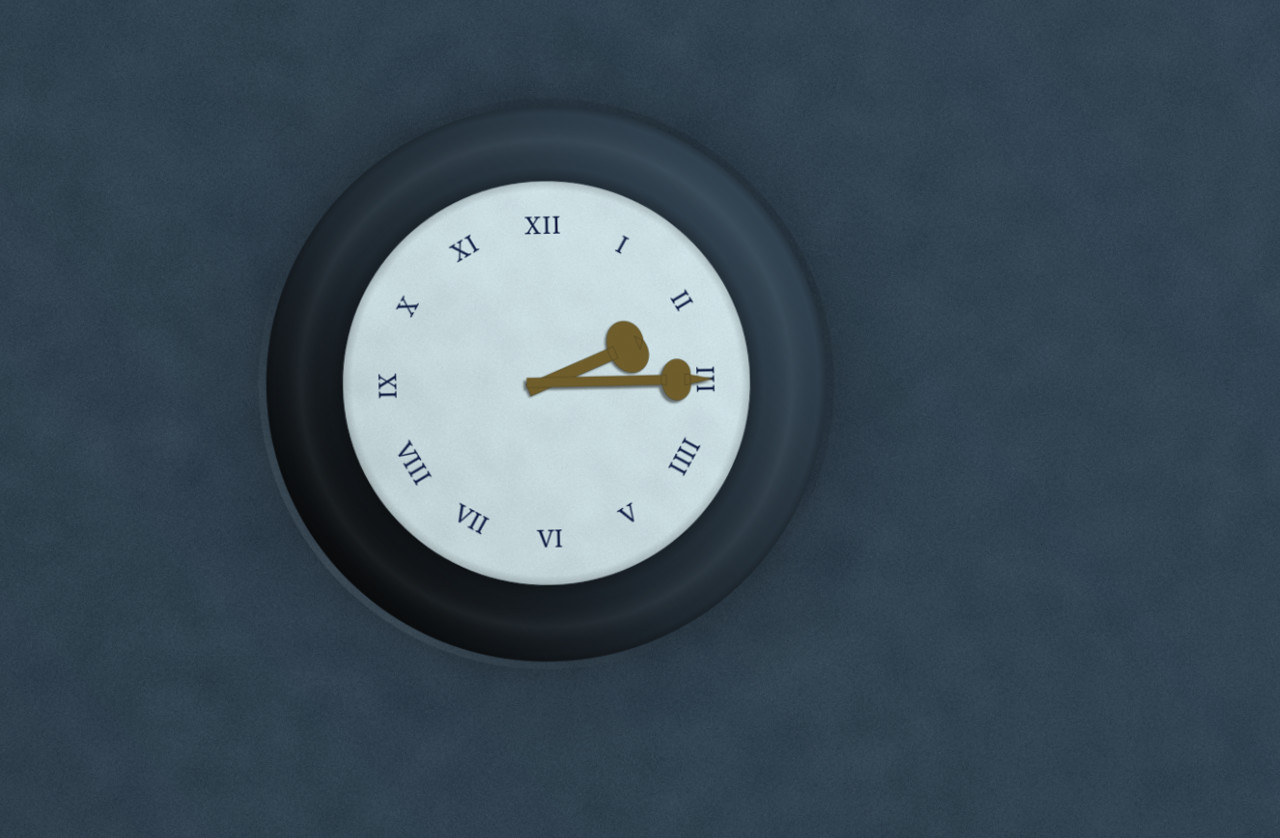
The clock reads {"hour": 2, "minute": 15}
